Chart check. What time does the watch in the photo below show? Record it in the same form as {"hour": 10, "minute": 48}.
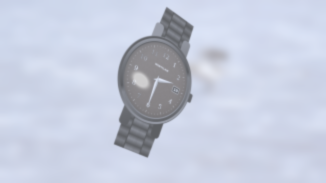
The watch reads {"hour": 2, "minute": 30}
